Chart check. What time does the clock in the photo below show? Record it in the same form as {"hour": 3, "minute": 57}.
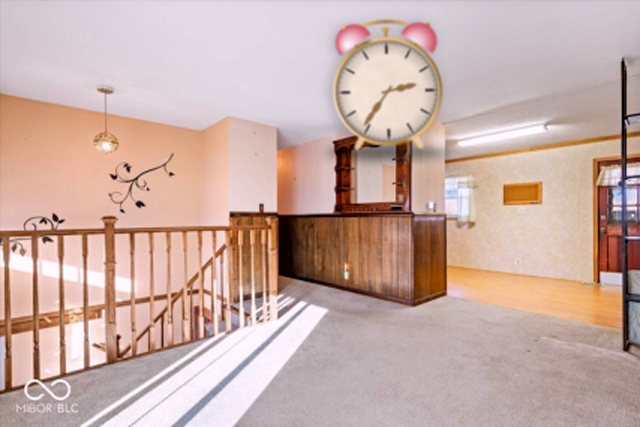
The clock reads {"hour": 2, "minute": 36}
